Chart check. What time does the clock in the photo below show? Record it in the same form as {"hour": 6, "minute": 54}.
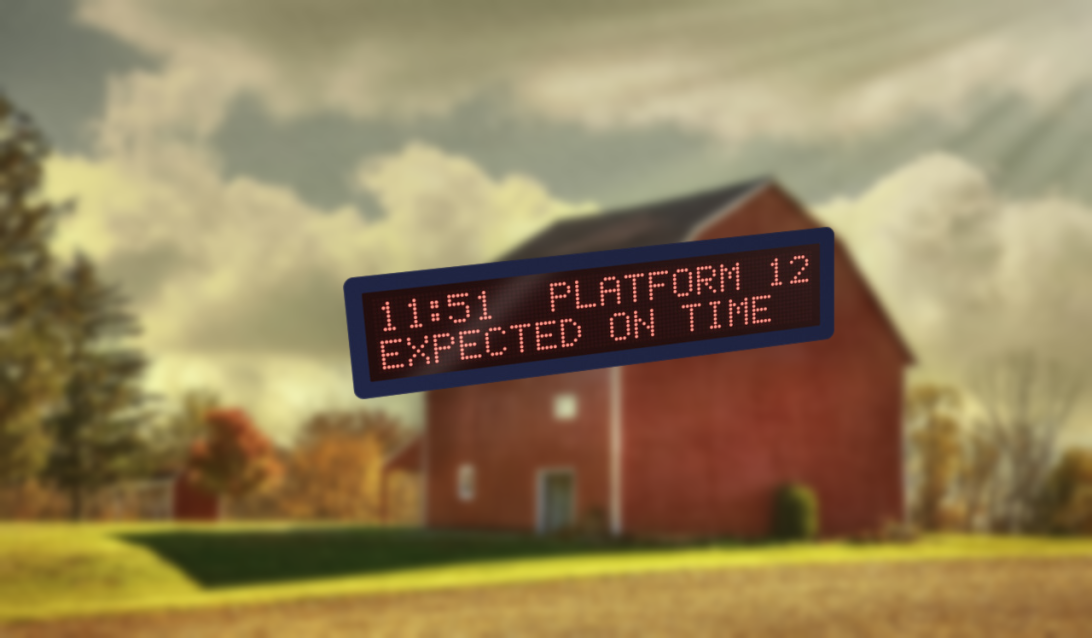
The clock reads {"hour": 11, "minute": 51}
